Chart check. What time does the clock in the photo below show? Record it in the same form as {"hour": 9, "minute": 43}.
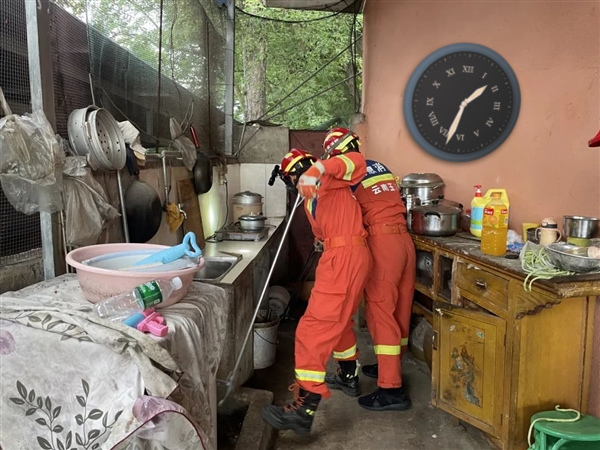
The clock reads {"hour": 1, "minute": 33}
